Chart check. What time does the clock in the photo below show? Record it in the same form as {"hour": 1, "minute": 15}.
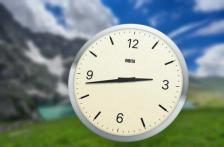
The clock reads {"hour": 2, "minute": 43}
